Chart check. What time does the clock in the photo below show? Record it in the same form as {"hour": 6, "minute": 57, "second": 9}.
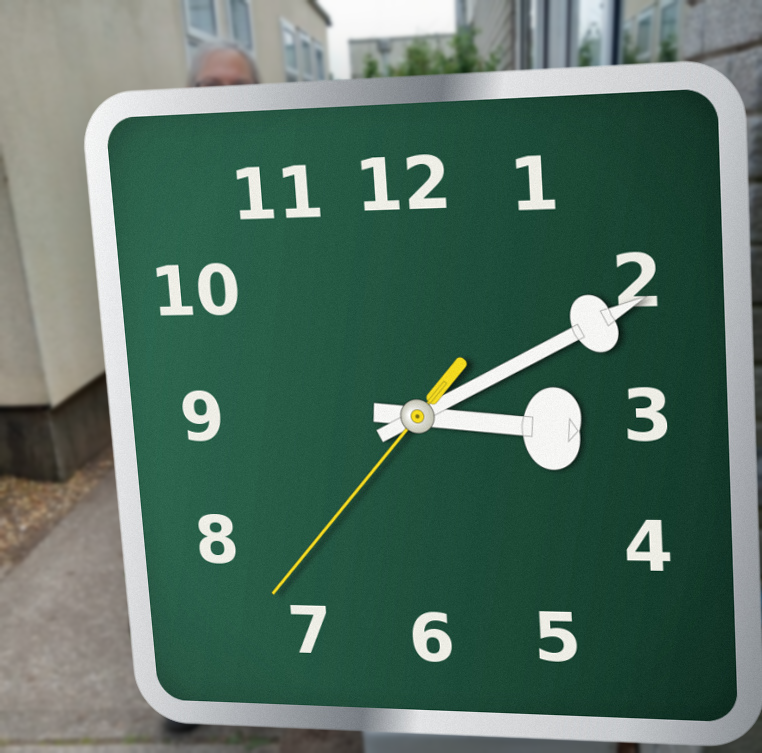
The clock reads {"hour": 3, "minute": 10, "second": 37}
